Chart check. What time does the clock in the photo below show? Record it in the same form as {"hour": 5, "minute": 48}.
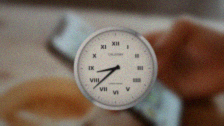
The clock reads {"hour": 8, "minute": 38}
